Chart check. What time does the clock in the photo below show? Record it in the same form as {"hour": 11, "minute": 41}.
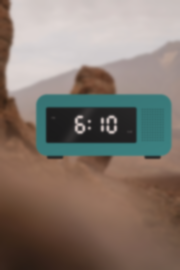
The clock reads {"hour": 6, "minute": 10}
